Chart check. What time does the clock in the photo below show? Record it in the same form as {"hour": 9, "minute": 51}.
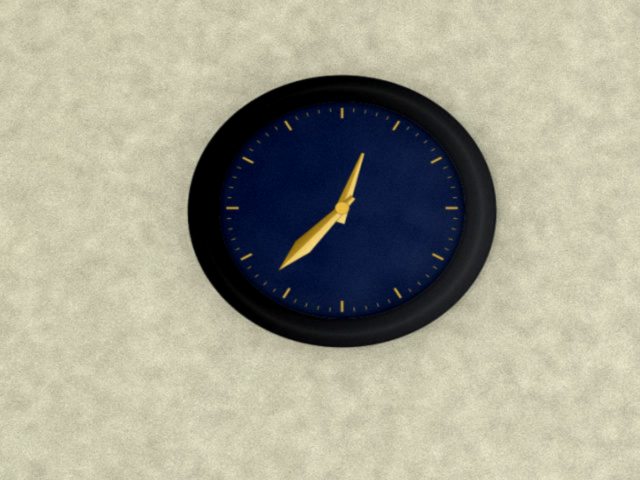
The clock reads {"hour": 12, "minute": 37}
